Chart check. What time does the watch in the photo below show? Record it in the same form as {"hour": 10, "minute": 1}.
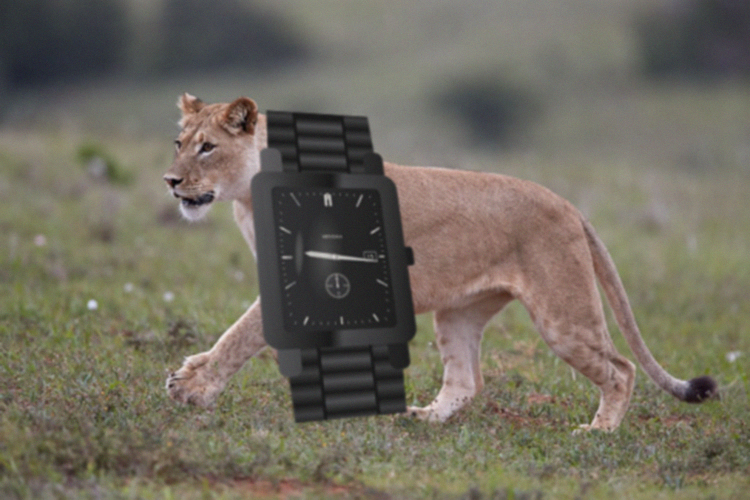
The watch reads {"hour": 9, "minute": 16}
